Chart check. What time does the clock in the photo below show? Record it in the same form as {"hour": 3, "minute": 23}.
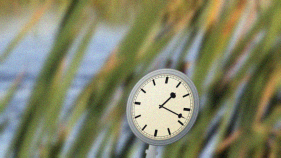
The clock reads {"hour": 1, "minute": 18}
